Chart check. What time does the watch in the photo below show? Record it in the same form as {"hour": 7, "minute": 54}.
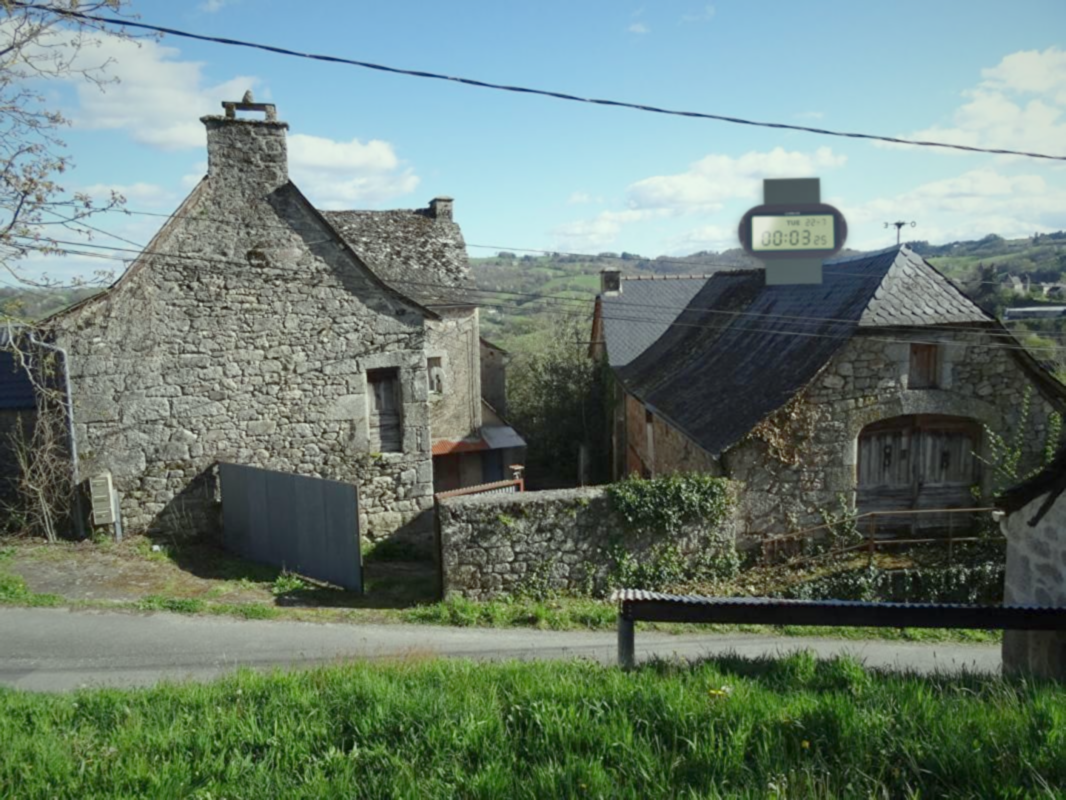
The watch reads {"hour": 0, "minute": 3}
